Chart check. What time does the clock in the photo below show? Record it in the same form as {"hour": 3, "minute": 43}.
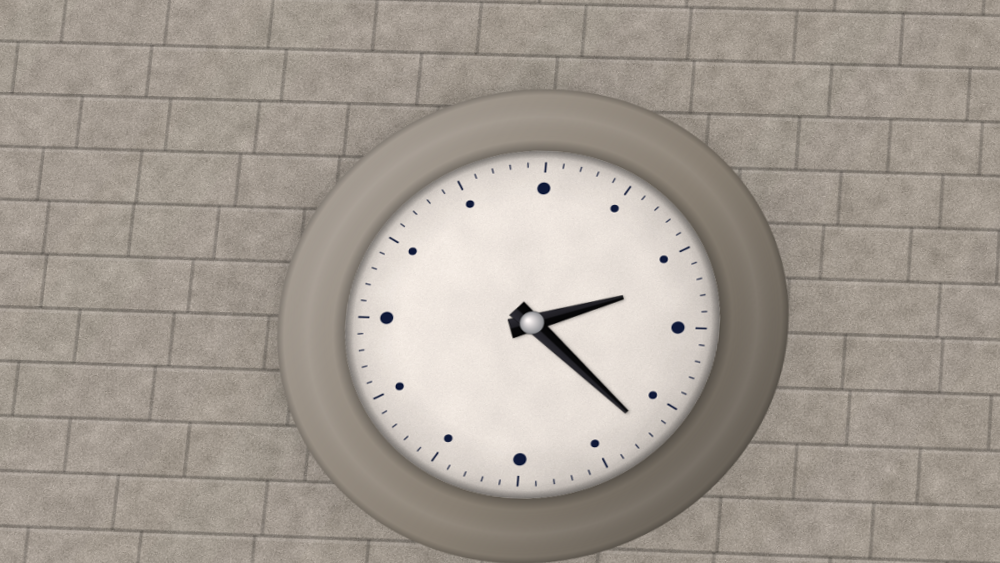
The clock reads {"hour": 2, "minute": 22}
